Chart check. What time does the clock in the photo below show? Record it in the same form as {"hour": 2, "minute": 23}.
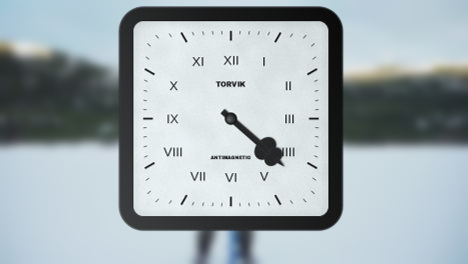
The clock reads {"hour": 4, "minute": 22}
